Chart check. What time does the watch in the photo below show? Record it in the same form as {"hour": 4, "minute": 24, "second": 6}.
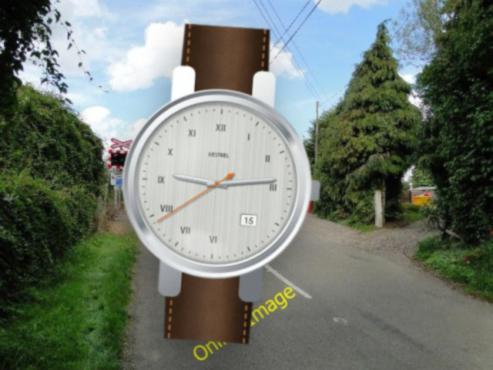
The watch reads {"hour": 9, "minute": 13, "second": 39}
